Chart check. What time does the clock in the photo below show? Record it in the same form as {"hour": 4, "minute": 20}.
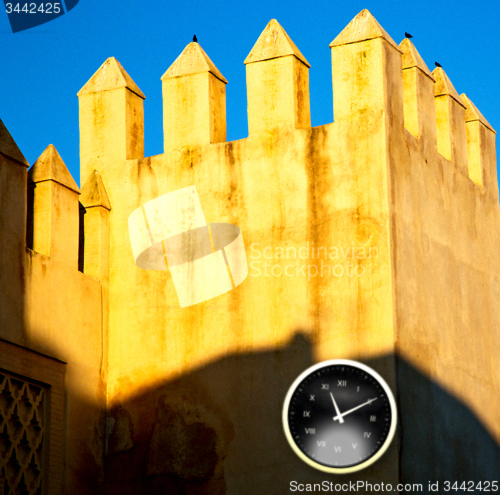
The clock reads {"hour": 11, "minute": 10}
